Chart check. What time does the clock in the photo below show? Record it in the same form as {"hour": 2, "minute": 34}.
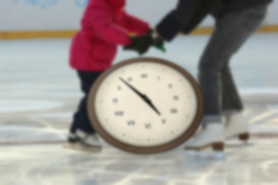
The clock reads {"hour": 4, "minute": 53}
